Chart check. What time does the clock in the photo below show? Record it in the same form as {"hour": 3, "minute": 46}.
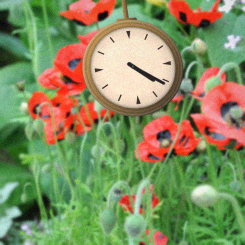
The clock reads {"hour": 4, "minute": 21}
